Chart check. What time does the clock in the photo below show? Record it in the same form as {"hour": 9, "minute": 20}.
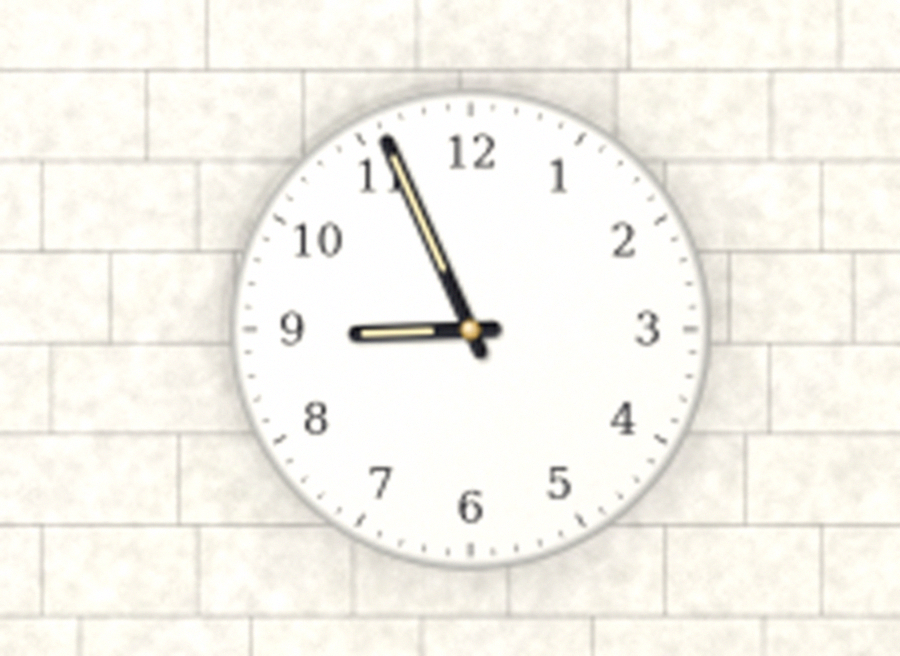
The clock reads {"hour": 8, "minute": 56}
